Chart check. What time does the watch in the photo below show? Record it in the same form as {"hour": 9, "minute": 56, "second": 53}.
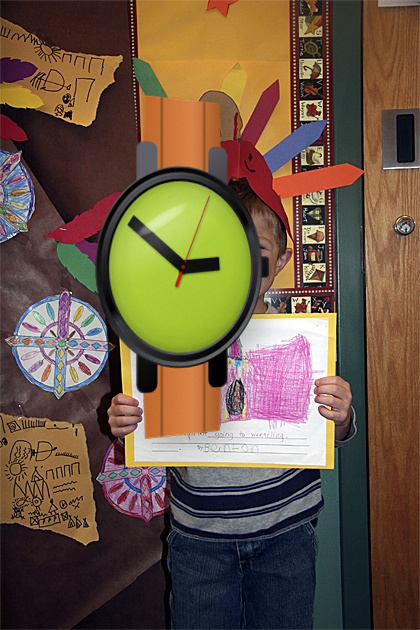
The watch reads {"hour": 2, "minute": 51, "second": 4}
